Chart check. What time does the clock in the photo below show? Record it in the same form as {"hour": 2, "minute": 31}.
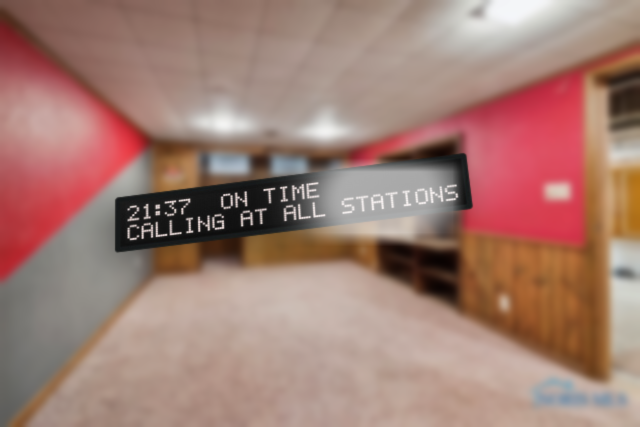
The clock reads {"hour": 21, "minute": 37}
